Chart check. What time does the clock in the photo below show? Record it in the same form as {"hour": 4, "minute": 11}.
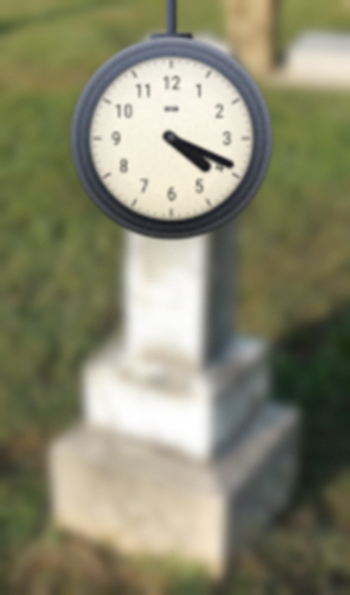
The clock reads {"hour": 4, "minute": 19}
